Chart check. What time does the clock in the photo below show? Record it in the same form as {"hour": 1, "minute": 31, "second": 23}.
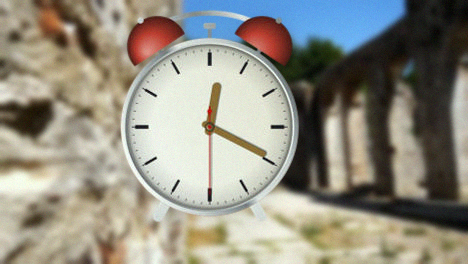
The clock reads {"hour": 12, "minute": 19, "second": 30}
